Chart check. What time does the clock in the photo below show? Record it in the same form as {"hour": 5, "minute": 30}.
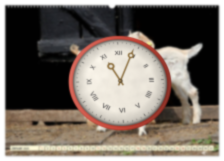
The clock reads {"hour": 11, "minute": 4}
